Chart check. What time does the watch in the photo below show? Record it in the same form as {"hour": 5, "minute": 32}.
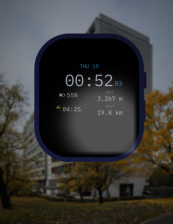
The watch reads {"hour": 0, "minute": 52}
